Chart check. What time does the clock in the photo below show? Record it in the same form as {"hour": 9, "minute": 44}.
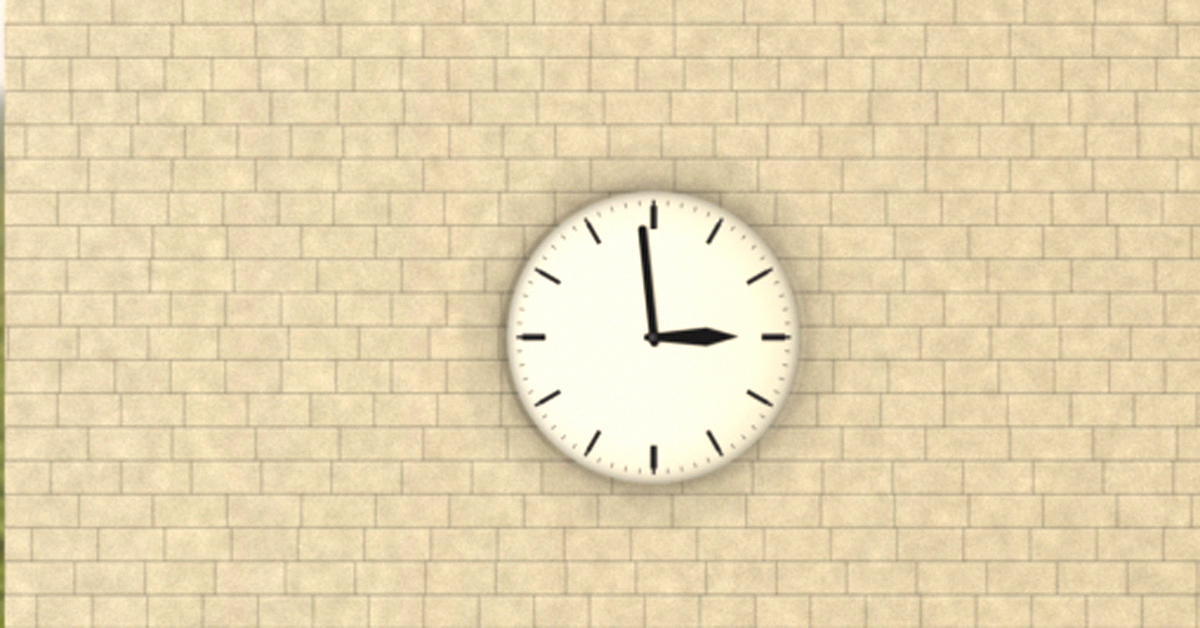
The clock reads {"hour": 2, "minute": 59}
